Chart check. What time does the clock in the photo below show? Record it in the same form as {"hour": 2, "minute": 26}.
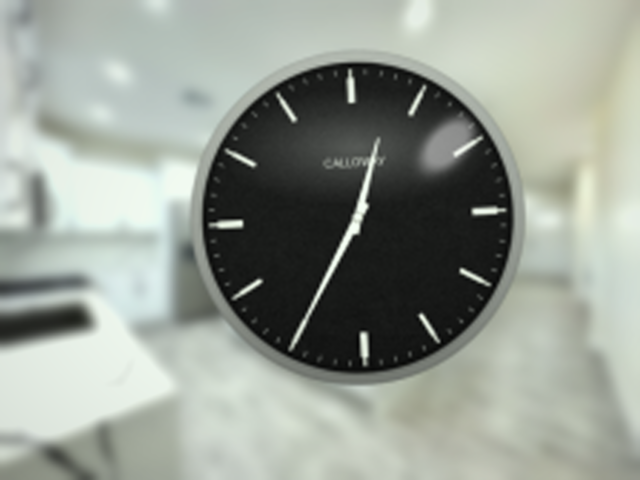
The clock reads {"hour": 12, "minute": 35}
